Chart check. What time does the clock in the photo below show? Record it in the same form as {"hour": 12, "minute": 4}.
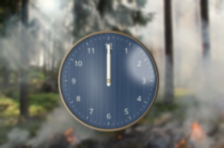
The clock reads {"hour": 12, "minute": 0}
